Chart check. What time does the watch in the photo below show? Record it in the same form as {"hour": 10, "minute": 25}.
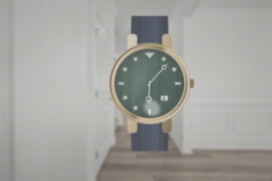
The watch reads {"hour": 6, "minute": 7}
